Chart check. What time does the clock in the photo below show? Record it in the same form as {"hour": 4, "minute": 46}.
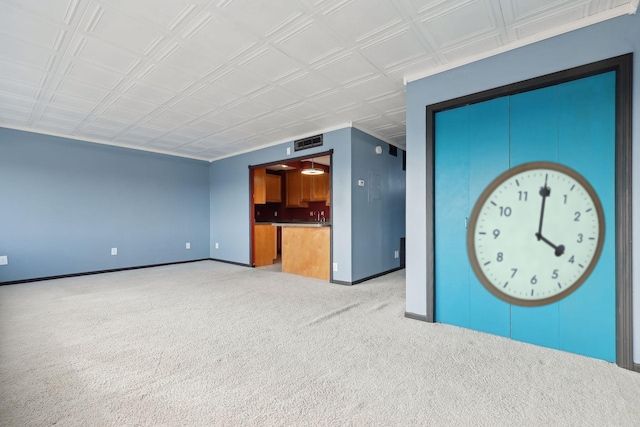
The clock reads {"hour": 4, "minute": 0}
